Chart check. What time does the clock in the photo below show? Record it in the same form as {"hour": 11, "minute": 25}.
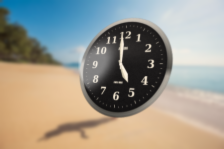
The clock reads {"hour": 4, "minute": 59}
